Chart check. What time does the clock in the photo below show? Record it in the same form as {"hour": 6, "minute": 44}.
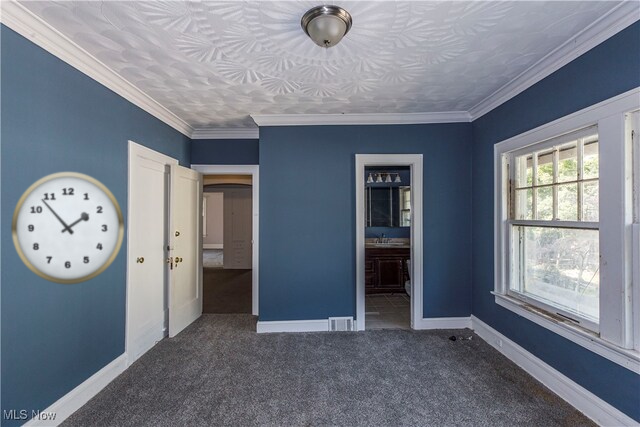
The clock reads {"hour": 1, "minute": 53}
